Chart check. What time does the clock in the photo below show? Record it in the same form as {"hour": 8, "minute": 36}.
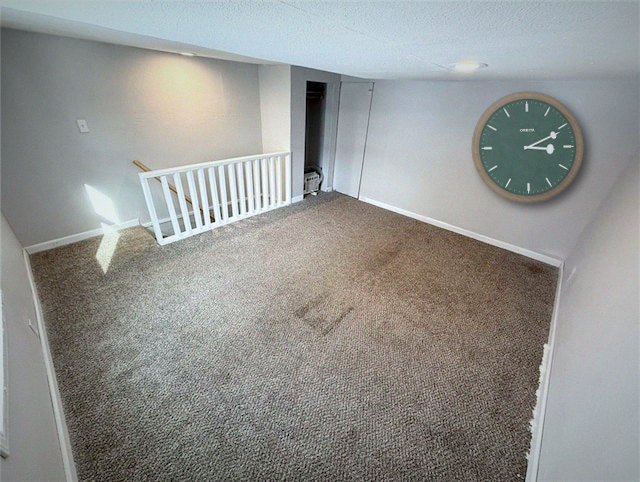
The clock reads {"hour": 3, "minute": 11}
